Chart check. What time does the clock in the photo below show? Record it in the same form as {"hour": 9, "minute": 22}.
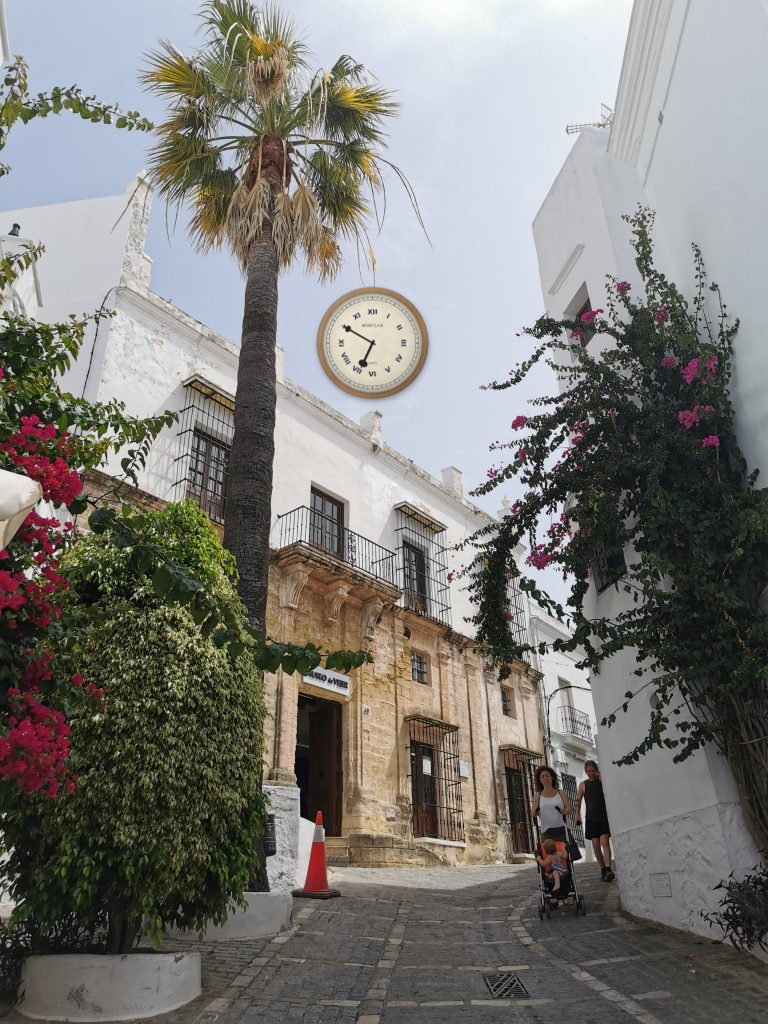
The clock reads {"hour": 6, "minute": 50}
